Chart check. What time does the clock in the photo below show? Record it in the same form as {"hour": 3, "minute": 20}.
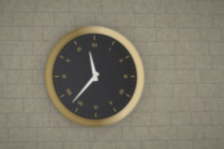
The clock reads {"hour": 11, "minute": 37}
